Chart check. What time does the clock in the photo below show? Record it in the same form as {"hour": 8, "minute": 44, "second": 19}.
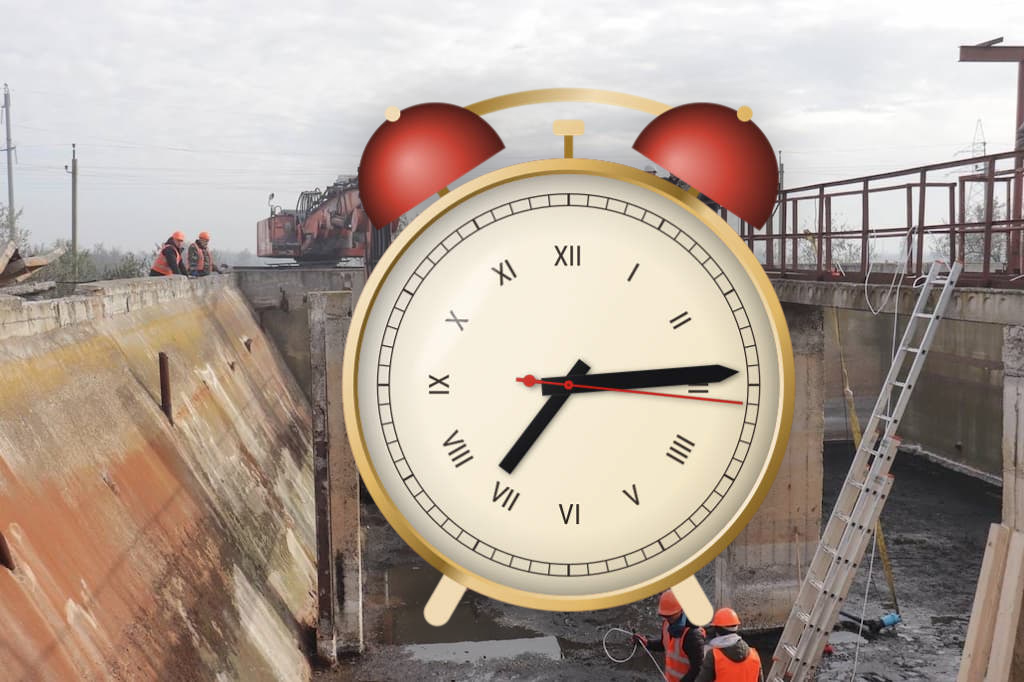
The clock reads {"hour": 7, "minute": 14, "second": 16}
